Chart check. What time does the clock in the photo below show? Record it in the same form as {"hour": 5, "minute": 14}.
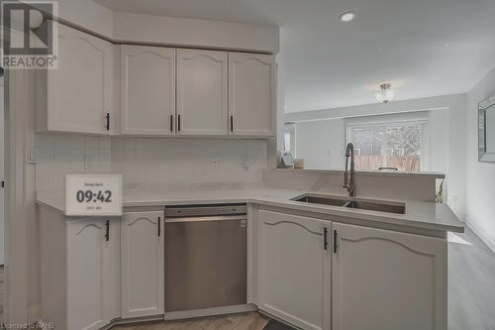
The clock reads {"hour": 9, "minute": 42}
